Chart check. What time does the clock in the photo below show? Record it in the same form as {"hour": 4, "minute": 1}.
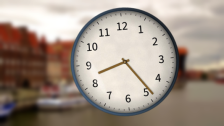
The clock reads {"hour": 8, "minute": 24}
